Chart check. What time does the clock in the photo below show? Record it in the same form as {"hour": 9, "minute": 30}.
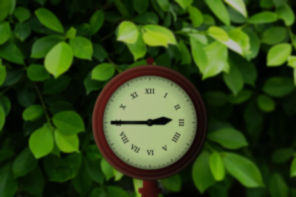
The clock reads {"hour": 2, "minute": 45}
